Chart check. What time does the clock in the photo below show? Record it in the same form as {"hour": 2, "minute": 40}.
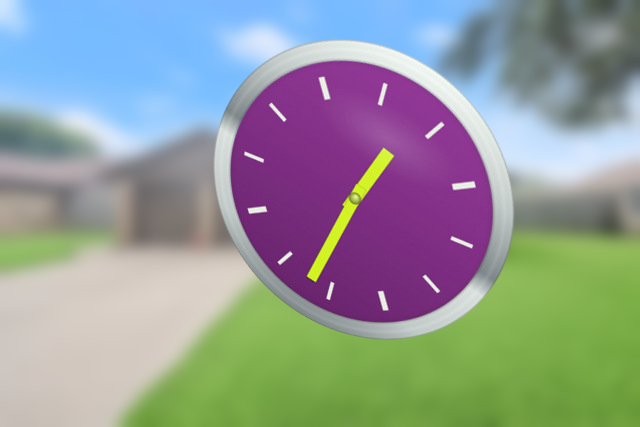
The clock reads {"hour": 1, "minute": 37}
